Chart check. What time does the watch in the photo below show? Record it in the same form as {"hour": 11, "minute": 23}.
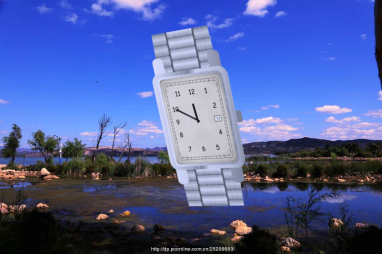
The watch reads {"hour": 11, "minute": 50}
